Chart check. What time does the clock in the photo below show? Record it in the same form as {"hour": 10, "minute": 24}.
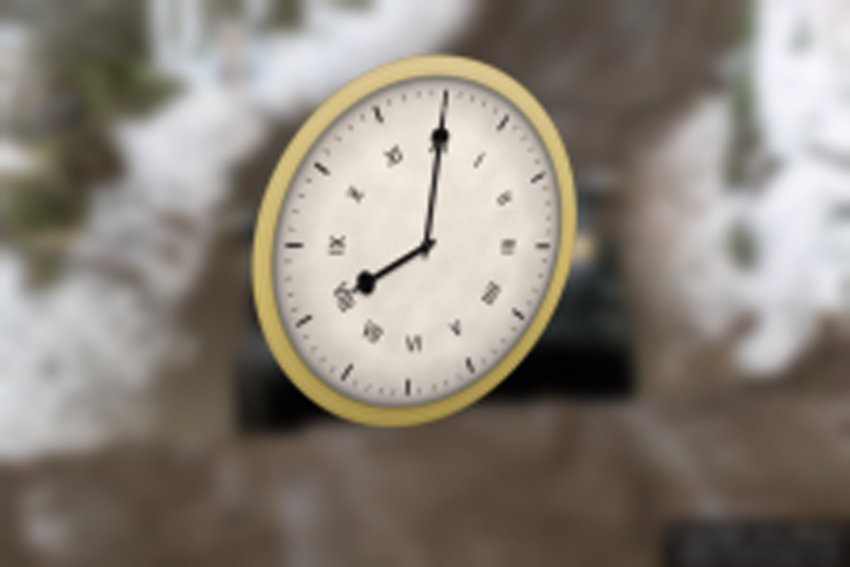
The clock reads {"hour": 8, "minute": 0}
